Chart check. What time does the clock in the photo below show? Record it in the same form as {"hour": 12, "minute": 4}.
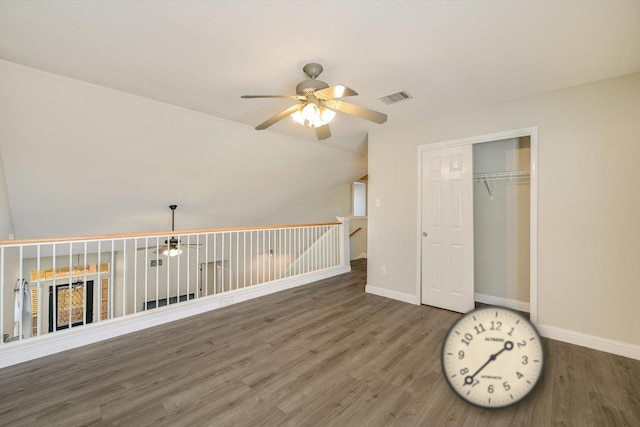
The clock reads {"hour": 1, "minute": 37}
